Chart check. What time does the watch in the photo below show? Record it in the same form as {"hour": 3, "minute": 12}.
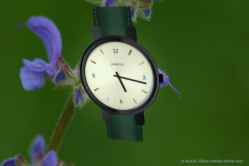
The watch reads {"hour": 5, "minute": 17}
